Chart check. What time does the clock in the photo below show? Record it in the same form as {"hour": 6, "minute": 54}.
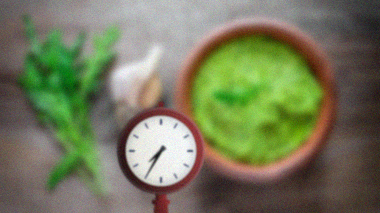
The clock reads {"hour": 7, "minute": 35}
